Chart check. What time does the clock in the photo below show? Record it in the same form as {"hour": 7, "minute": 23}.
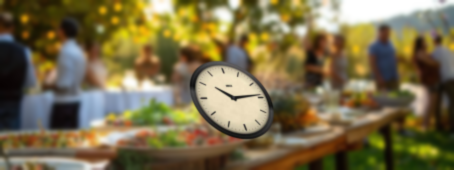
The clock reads {"hour": 10, "minute": 14}
